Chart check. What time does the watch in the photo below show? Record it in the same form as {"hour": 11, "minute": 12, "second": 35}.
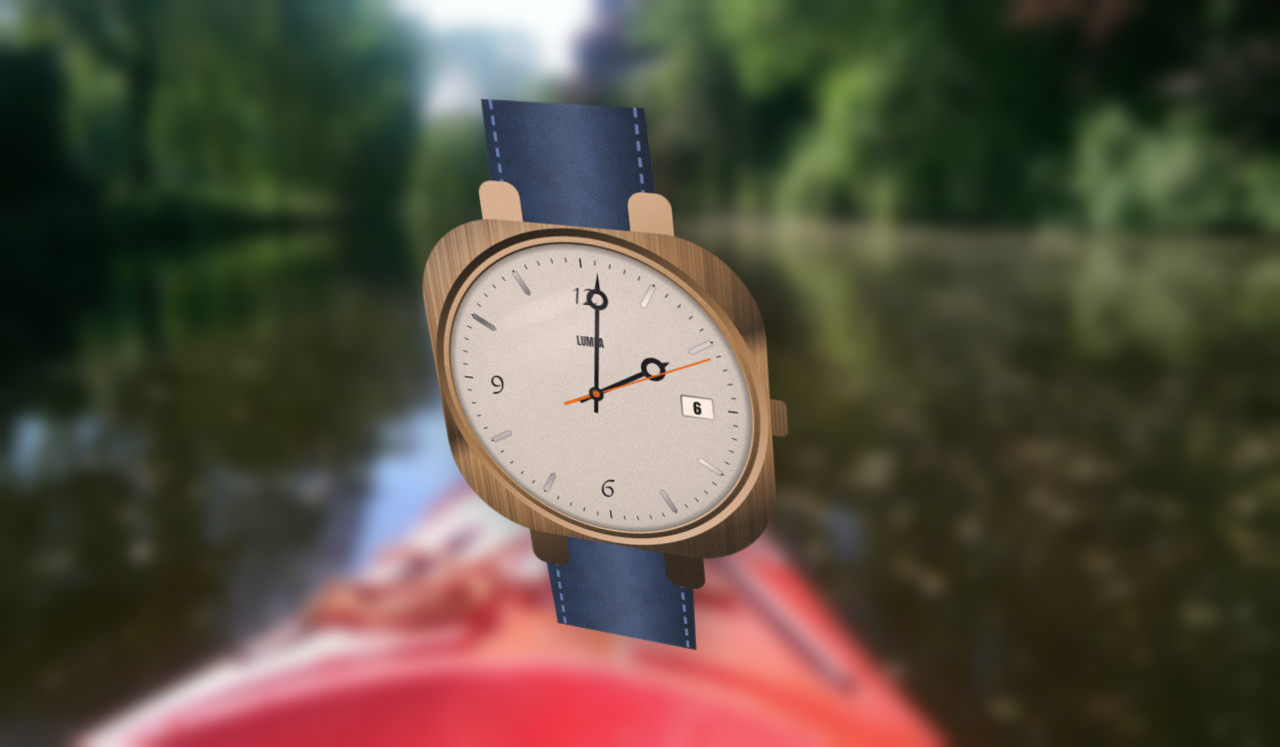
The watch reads {"hour": 2, "minute": 1, "second": 11}
